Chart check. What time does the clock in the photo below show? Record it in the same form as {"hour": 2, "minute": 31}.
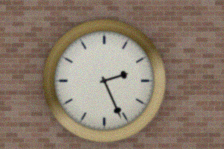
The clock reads {"hour": 2, "minute": 26}
